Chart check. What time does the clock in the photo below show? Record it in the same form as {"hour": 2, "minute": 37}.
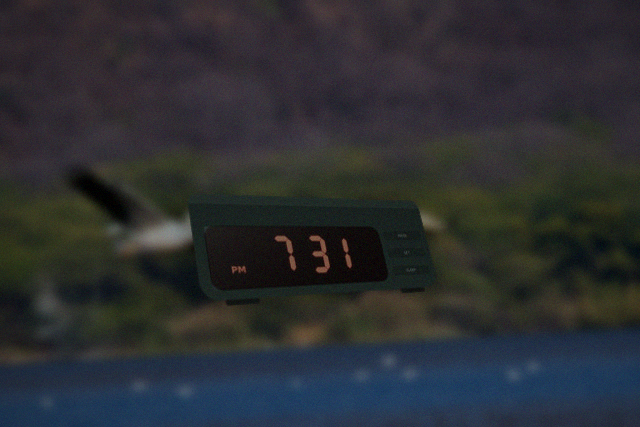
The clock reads {"hour": 7, "minute": 31}
